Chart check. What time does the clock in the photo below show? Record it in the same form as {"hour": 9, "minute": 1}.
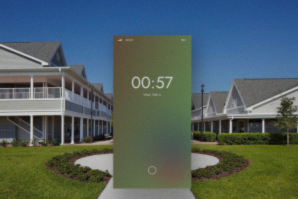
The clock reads {"hour": 0, "minute": 57}
